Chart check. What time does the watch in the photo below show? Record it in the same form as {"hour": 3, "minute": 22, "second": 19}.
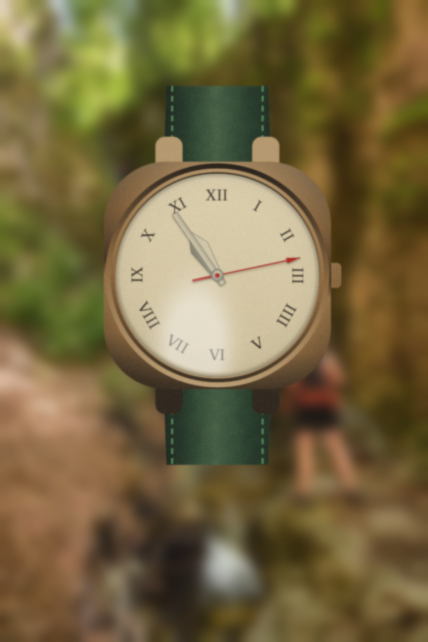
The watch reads {"hour": 10, "minute": 54, "second": 13}
